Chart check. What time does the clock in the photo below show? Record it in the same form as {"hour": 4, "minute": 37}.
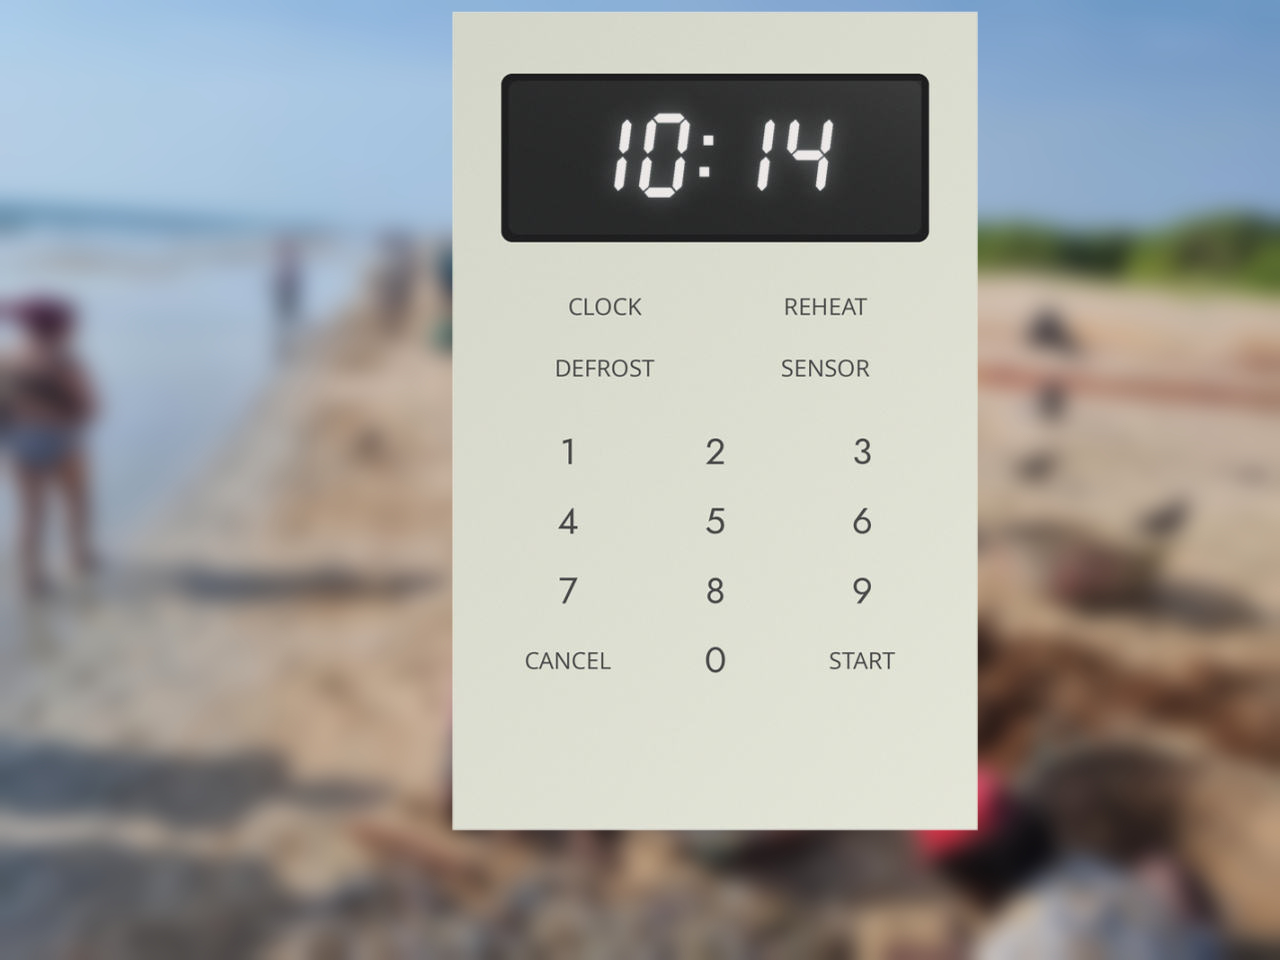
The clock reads {"hour": 10, "minute": 14}
